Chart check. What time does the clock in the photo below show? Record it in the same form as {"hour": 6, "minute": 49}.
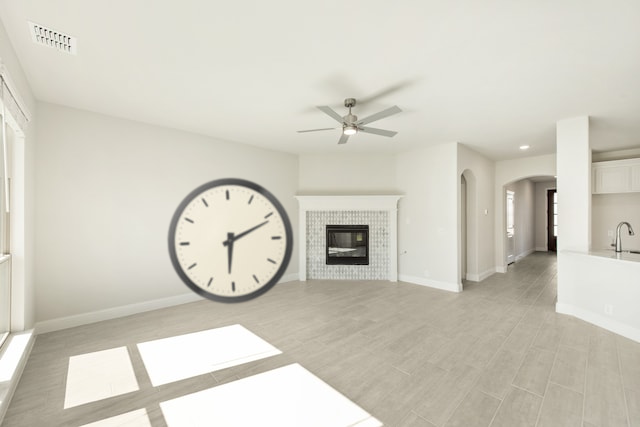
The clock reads {"hour": 6, "minute": 11}
